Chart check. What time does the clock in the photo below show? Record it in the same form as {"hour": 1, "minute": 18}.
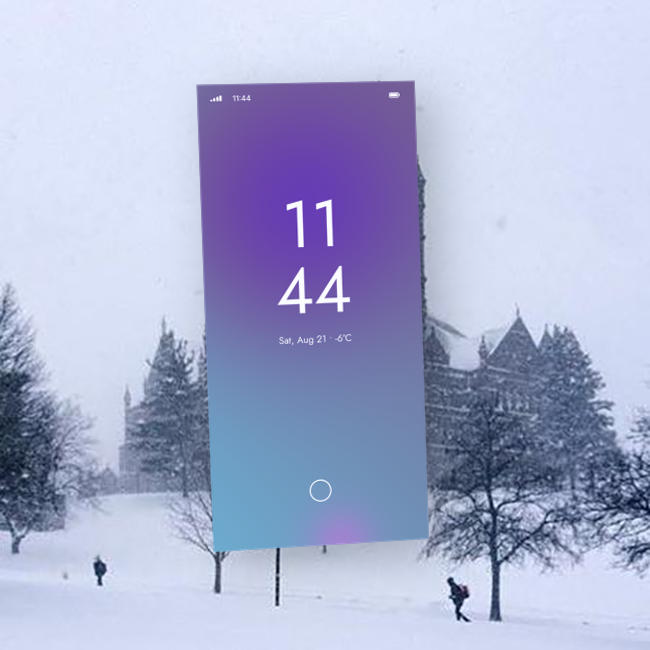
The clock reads {"hour": 11, "minute": 44}
